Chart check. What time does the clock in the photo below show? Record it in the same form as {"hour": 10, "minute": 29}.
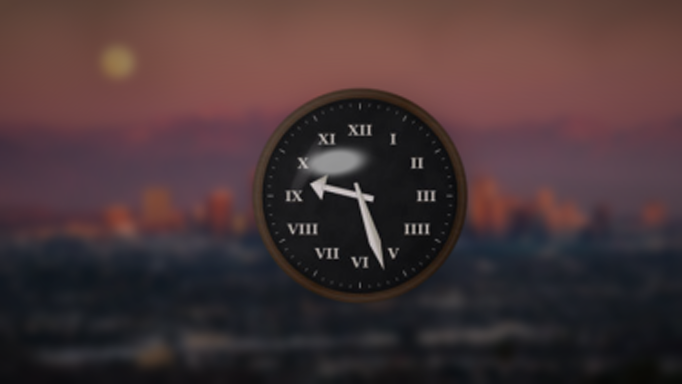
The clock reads {"hour": 9, "minute": 27}
